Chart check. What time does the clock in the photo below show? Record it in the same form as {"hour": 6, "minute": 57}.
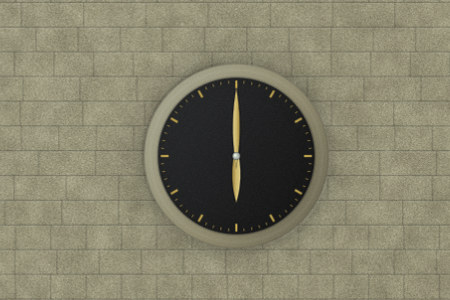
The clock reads {"hour": 6, "minute": 0}
